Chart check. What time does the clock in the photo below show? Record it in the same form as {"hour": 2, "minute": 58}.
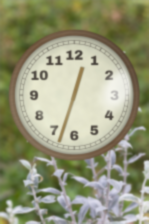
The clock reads {"hour": 12, "minute": 33}
